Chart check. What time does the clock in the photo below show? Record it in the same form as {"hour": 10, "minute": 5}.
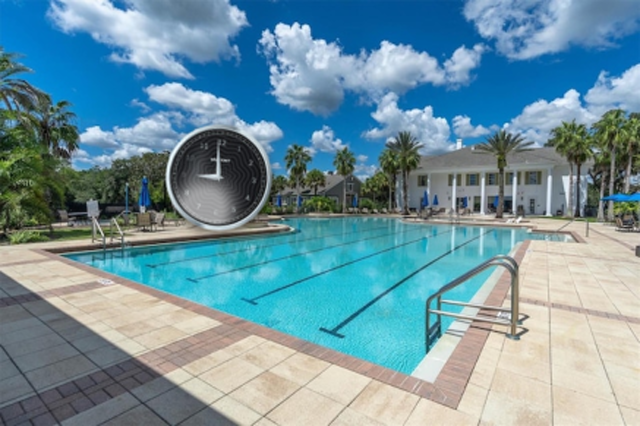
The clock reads {"hour": 8, "minute": 59}
